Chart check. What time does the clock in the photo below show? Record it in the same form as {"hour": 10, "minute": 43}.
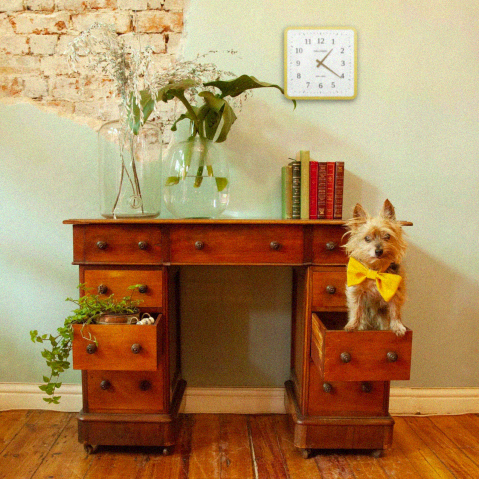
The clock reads {"hour": 1, "minute": 21}
